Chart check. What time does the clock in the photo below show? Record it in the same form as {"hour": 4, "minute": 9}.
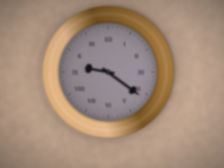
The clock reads {"hour": 9, "minute": 21}
